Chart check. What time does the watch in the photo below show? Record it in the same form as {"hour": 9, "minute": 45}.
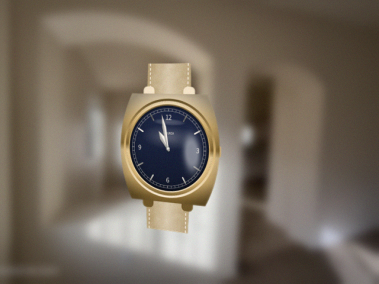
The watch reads {"hour": 10, "minute": 58}
